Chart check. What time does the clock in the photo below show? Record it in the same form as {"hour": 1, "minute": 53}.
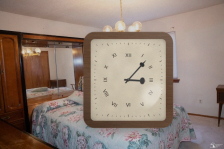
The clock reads {"hour": 3, "minute": 7}
